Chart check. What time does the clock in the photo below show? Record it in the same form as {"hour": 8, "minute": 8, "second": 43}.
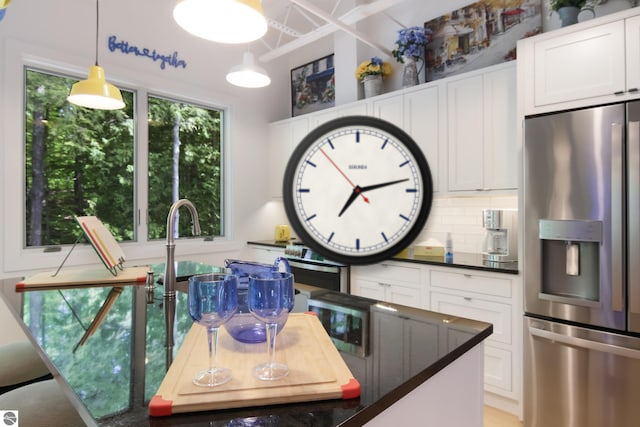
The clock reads {"hour": 7, "minute": 12, "second": 53}
